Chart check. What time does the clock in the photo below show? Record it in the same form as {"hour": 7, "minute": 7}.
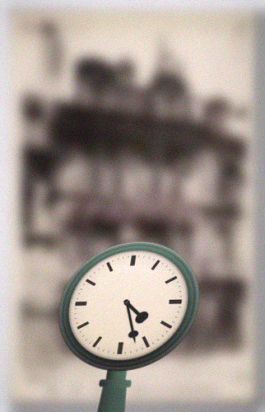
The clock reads {"hour": 4, "minute": 27}
